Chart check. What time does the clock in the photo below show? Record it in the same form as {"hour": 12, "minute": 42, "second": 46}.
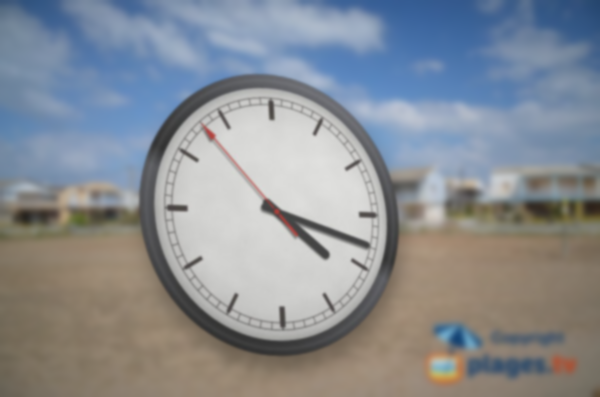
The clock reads {"hour": 4, "minute": 17, "second": 53}
